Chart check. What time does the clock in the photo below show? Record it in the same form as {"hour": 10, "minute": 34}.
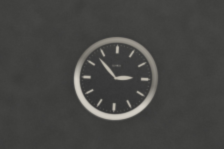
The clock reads {"hour": 2, "minute": 53}
